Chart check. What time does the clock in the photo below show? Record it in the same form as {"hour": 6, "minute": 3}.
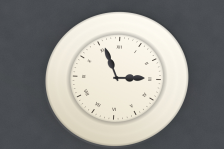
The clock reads {"hour": 2, "minute": 56}
